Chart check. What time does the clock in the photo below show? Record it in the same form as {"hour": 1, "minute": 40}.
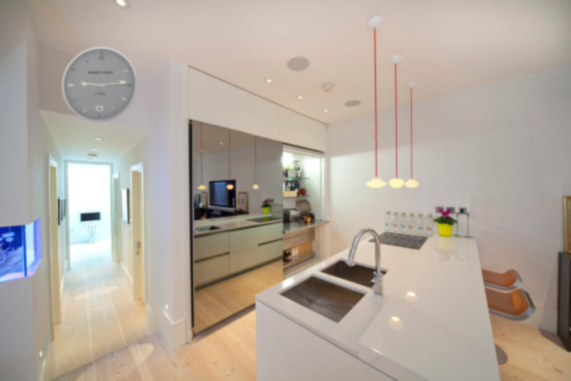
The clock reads {"hour": 9, "minute": 14}
